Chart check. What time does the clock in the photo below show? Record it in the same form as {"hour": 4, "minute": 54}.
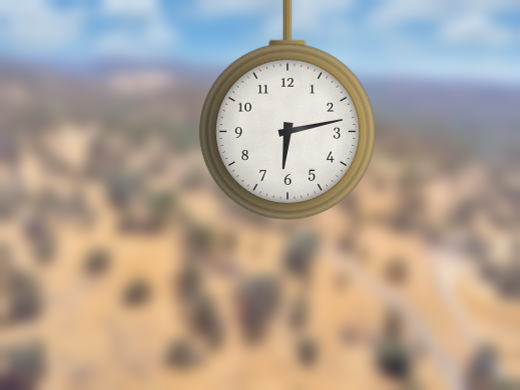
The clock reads {"hour": 6, "minute": 13}
